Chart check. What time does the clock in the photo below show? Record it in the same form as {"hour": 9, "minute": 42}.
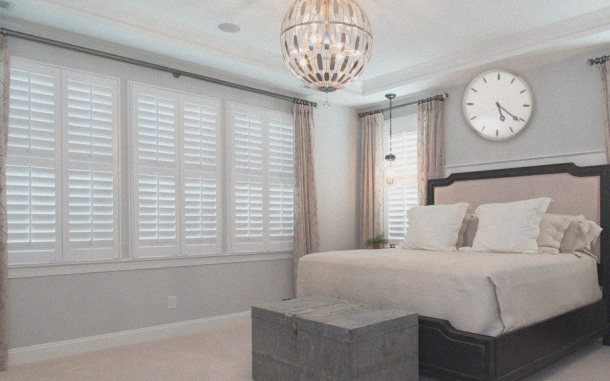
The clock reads {"hour": 5, "minute": 21}
